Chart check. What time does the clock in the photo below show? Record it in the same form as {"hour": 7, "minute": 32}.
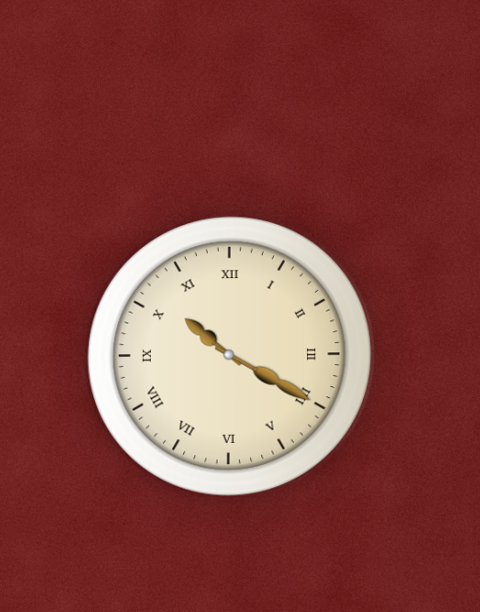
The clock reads {"hour": 10, "minute": 20}
